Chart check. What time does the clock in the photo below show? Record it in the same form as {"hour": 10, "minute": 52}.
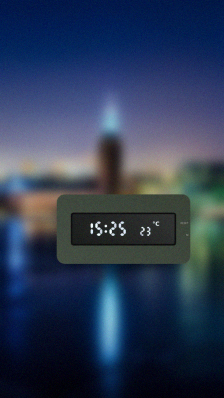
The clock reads {"hour": 15, "minute": 25}
